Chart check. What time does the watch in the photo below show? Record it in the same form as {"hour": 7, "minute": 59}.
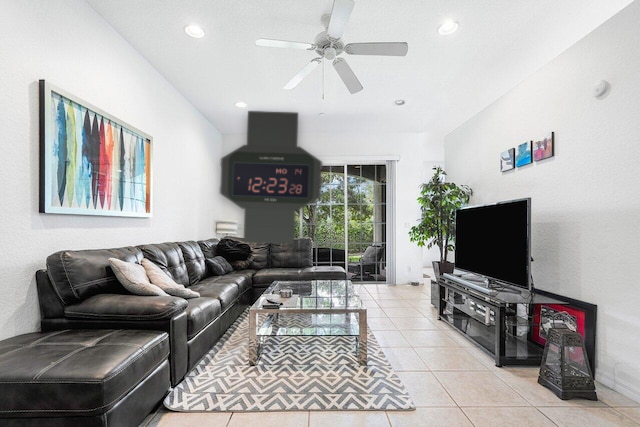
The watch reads {"hour": 12, "minute": 23}
